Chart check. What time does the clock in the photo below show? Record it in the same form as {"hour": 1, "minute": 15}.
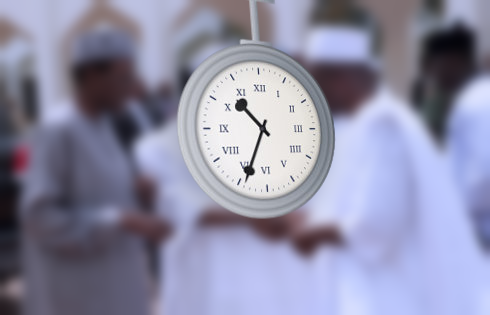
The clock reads {"hour": 10, "minute": 34}
